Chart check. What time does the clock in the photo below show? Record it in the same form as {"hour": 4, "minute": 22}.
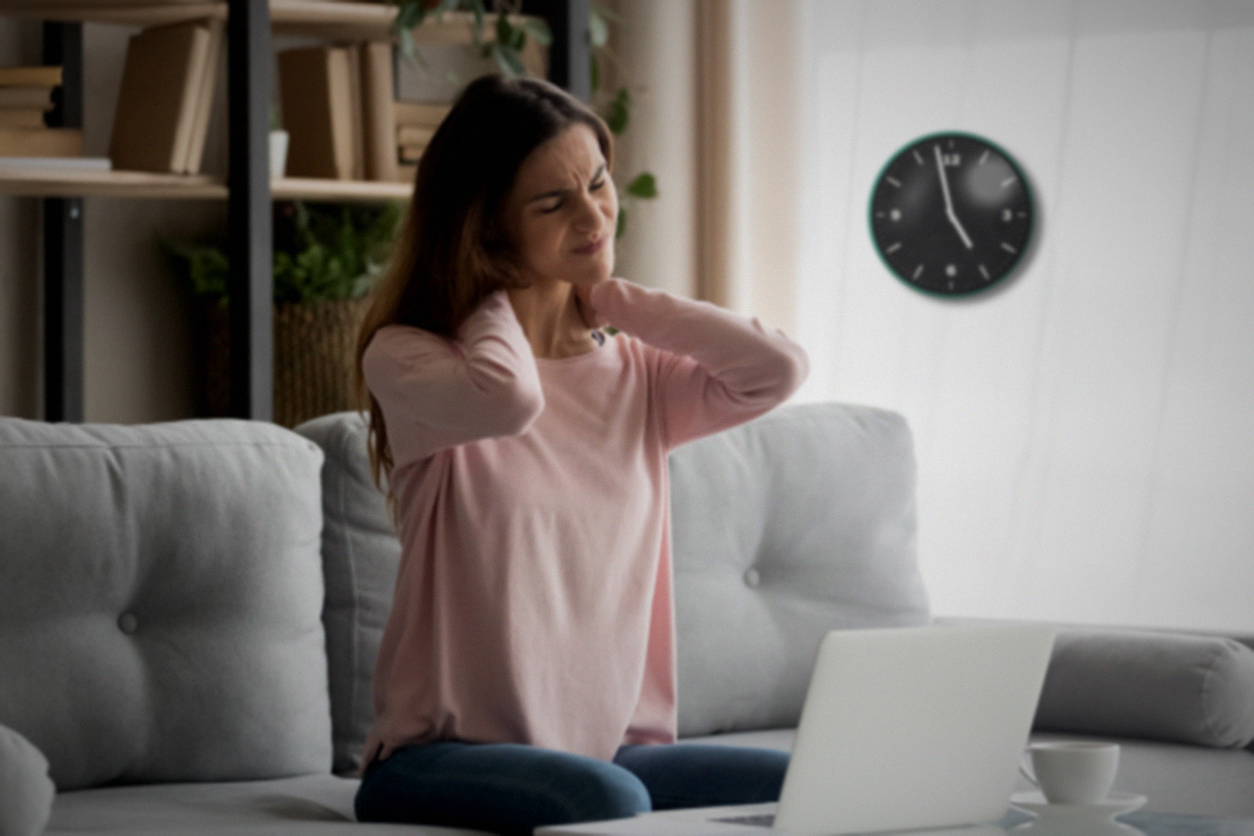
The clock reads {"hour": 4, "minute": 58}
